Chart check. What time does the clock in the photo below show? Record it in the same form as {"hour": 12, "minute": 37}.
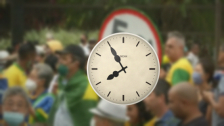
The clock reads {"hour": 7, "minute": 55}
